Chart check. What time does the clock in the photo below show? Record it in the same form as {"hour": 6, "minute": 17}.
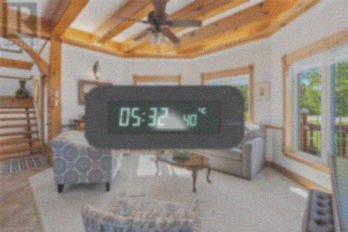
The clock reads {"hour": 5, "minute": 32}
